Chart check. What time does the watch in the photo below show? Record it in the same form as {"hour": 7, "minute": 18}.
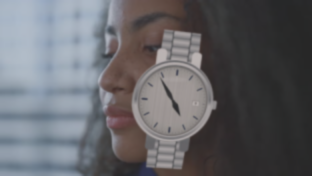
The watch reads {"hour": 4, "minute": 54}
